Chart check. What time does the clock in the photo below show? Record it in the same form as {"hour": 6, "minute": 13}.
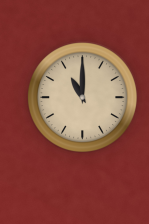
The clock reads {"hour": 11, "minute": 0}
